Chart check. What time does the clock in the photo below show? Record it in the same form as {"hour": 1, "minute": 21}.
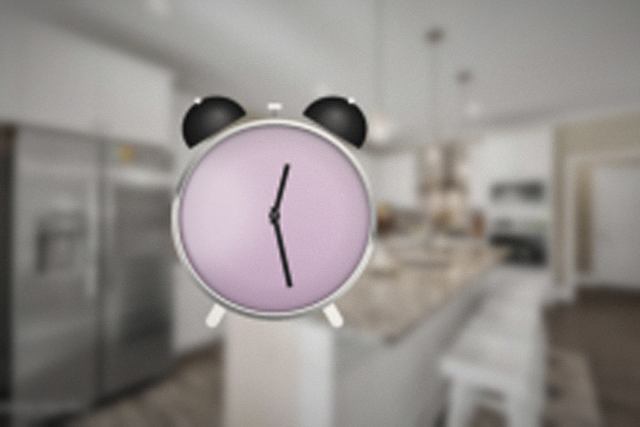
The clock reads {"hour": 12, "minute": 28}
